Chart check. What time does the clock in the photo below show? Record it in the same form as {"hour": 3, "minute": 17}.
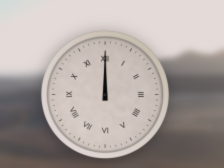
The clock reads {"hour": 12, "minute": 0}
